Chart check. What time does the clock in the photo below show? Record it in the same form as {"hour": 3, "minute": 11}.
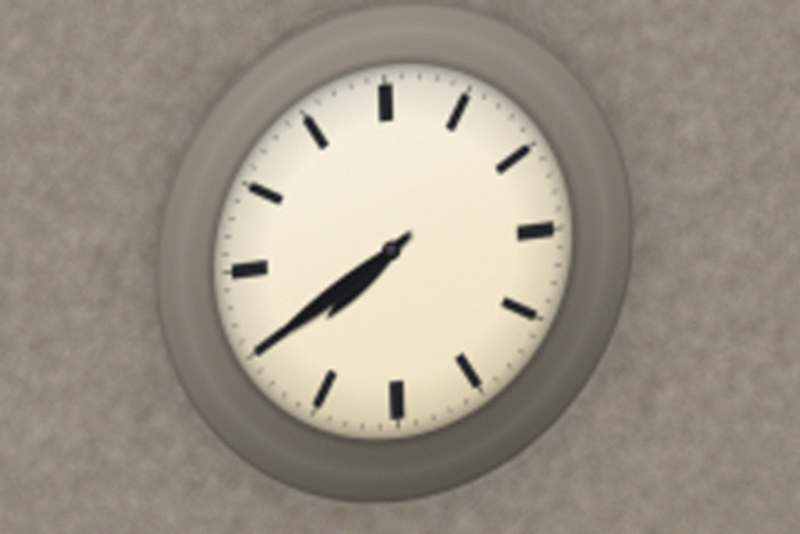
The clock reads {"hour": 7, "minute": 40}
